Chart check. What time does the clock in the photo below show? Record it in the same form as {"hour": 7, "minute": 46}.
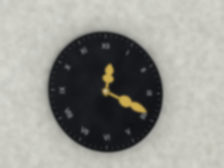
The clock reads {"hour": 12, "minute": 19}
